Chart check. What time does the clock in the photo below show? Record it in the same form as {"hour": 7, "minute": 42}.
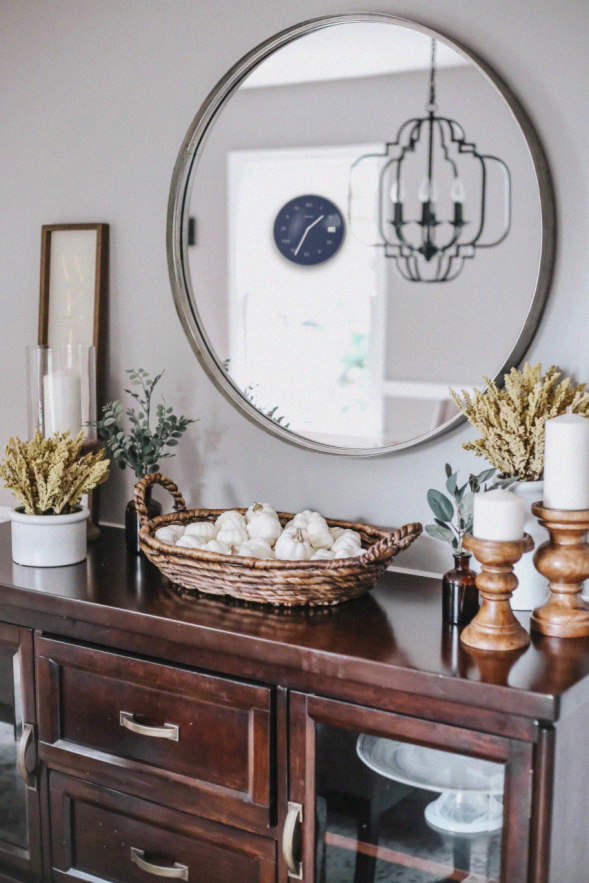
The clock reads {"hour": 1, "minute": 34}
